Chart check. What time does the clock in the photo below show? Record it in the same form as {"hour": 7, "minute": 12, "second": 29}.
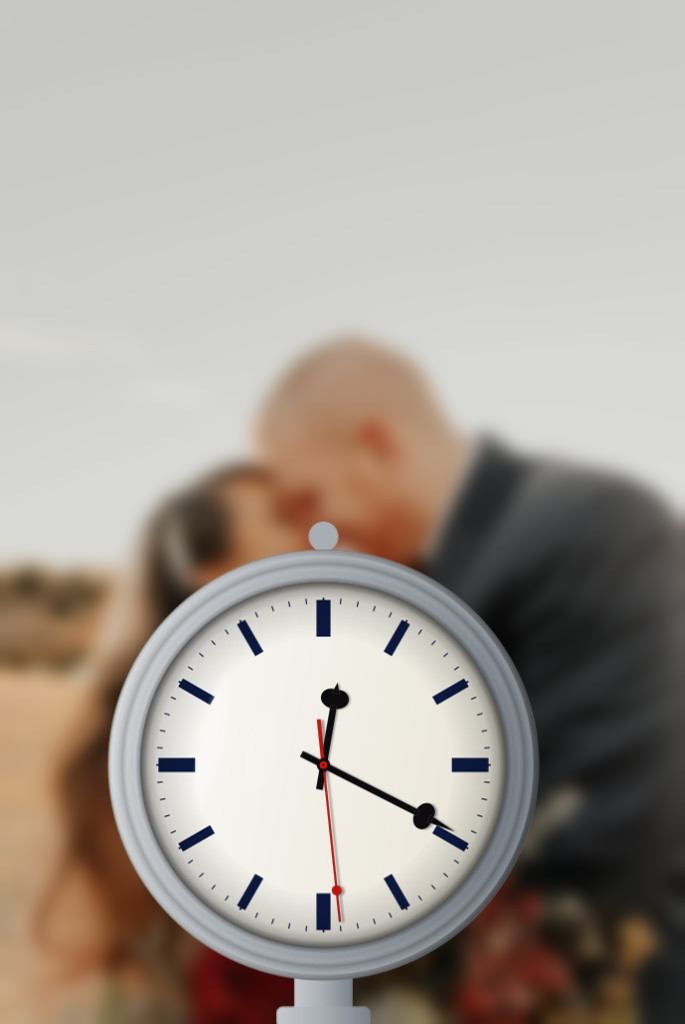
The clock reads {"hour": 12, "minute": 19, "second": 29}
